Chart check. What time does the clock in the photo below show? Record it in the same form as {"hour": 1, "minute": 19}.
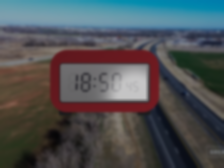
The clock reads {"hour": 18, "minute": 50}
